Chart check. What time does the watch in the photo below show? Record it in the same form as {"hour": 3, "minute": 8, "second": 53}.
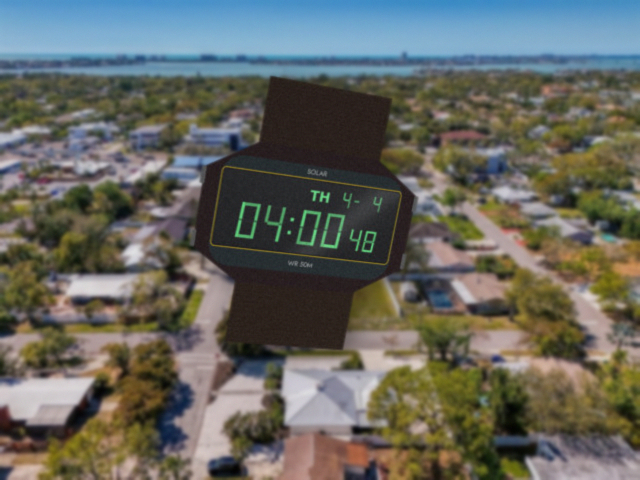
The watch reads {"hour": 4, "minute": 0, "second": 48}
